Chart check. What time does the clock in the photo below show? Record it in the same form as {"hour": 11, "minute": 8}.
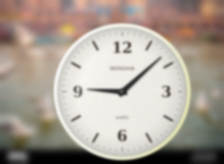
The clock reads {"hour": 9, "minute": 8}
